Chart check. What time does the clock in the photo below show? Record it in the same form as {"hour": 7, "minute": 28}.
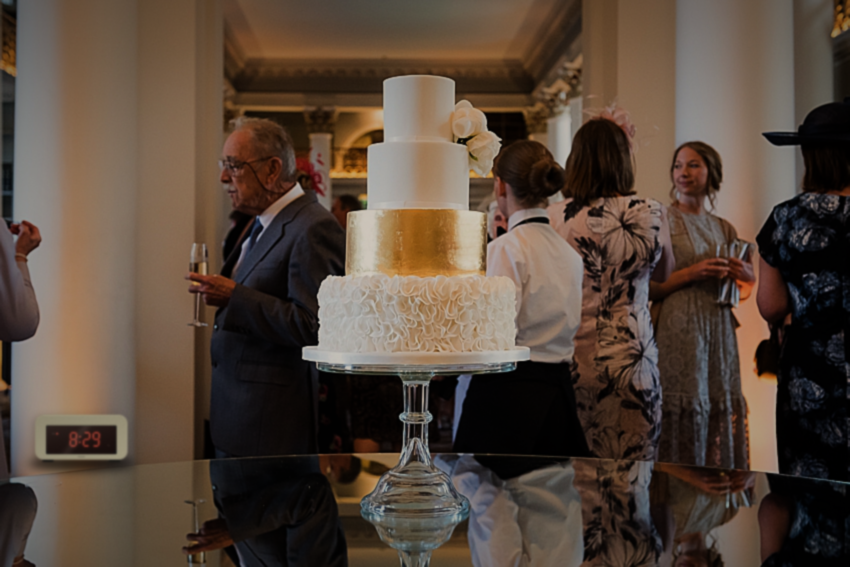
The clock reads {"hour": 8, "minute": 29}
